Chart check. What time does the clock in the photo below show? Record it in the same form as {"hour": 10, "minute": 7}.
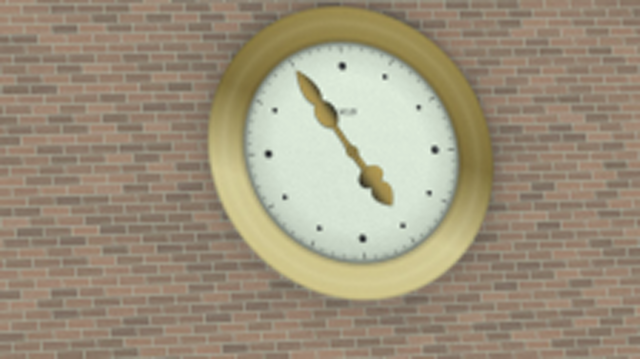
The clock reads {"hour": 4, "minute": 55}
